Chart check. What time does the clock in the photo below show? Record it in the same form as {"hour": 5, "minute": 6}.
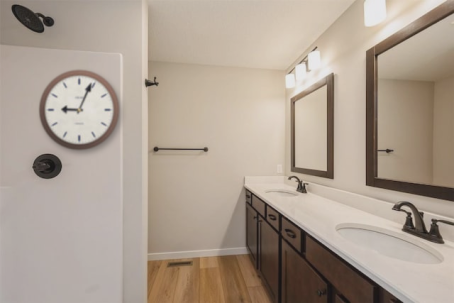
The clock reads {"hour": 9, "minute": 4}
